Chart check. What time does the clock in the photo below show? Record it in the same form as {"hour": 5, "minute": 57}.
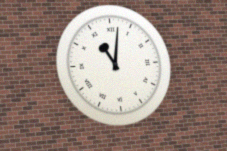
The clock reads {"hour": 11, "minute": 2}
